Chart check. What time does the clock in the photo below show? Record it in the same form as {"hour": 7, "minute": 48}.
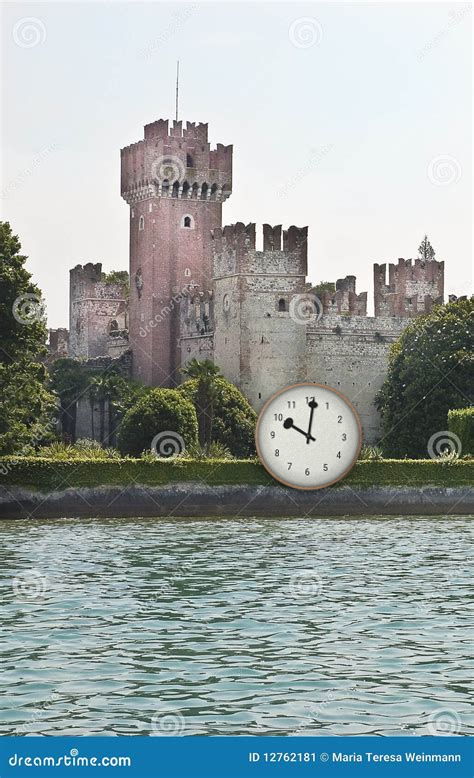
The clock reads {"hour": 10, "minute": 1}
